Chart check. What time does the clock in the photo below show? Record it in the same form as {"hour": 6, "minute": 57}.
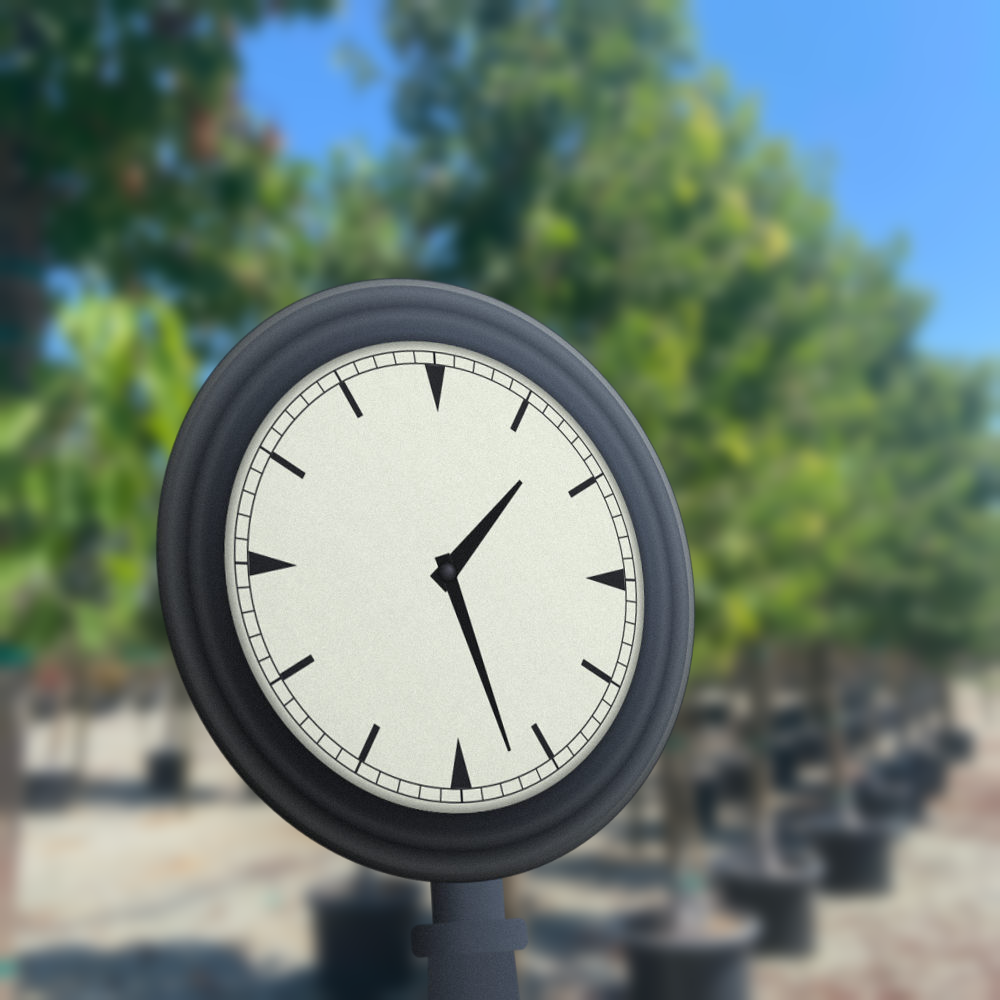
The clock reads {"hour": 1, "minute": 27}
